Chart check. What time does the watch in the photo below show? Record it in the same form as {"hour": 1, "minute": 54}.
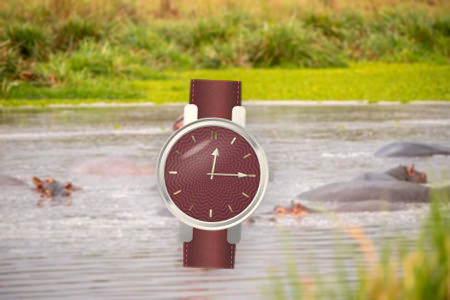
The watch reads {"hour": 12, "minute": 15}
